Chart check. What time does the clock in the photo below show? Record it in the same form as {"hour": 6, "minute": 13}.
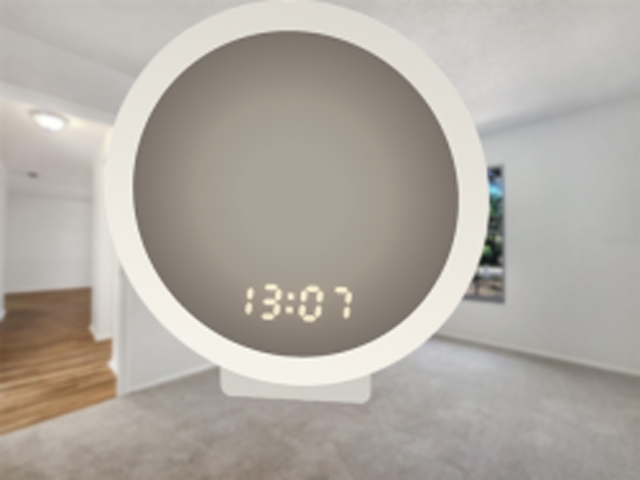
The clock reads {"hour": 13, "minute": 7}
